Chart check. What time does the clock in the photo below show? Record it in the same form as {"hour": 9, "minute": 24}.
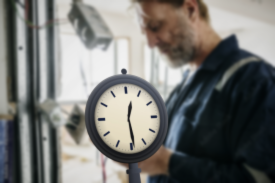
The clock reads {"hour": 12, "minute": 29}
